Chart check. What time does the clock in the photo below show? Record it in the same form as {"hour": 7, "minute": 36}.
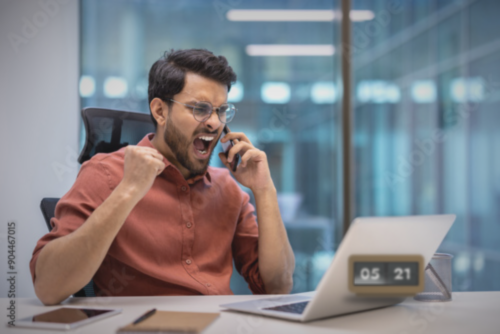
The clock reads {"hour": 5, "minute": 21}
